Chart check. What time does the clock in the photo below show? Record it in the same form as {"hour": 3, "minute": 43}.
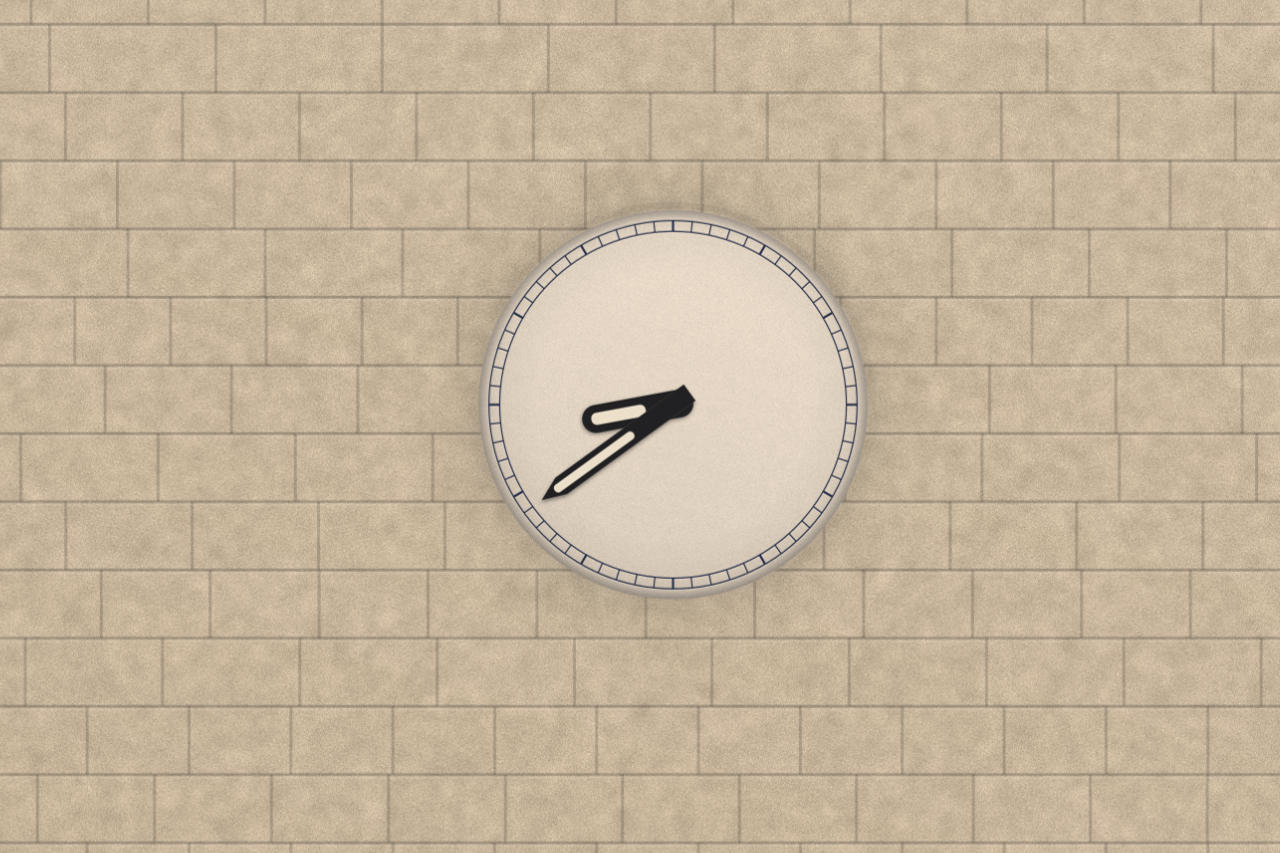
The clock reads {"hour": 8, "minute": 39}
